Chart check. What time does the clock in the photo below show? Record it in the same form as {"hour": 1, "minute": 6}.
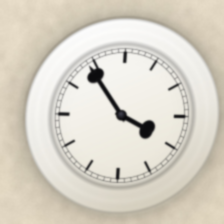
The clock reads {"hour": 3, "minute": 54}
